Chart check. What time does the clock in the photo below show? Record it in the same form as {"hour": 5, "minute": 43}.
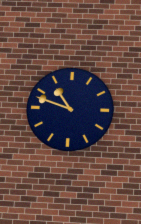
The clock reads {"hour": 10, "minute": 48}
